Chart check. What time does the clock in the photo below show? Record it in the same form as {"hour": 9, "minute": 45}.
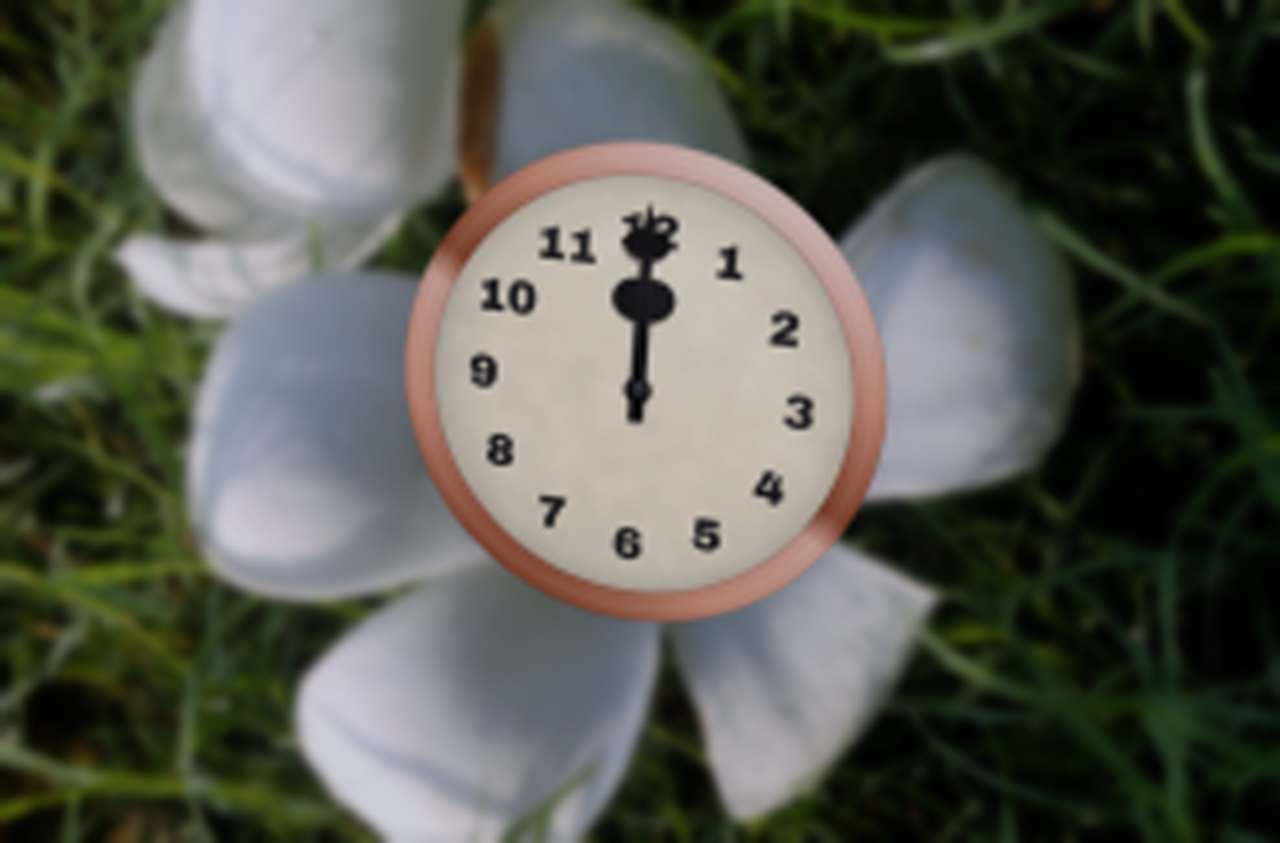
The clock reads {"hour": 12, "minute": 0}
